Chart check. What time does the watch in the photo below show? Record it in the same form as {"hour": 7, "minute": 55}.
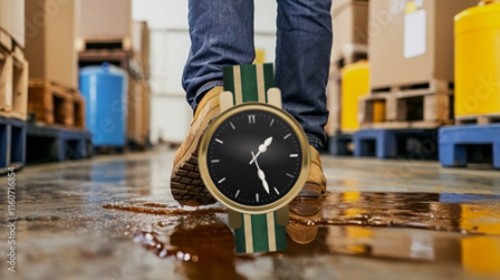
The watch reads {"hour": 1, "minute": 27}
